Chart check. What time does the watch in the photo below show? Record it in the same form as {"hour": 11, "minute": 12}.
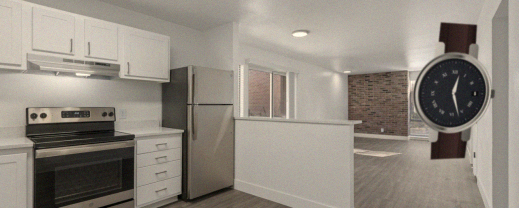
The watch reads {"hour": 12, "minute": 27}
